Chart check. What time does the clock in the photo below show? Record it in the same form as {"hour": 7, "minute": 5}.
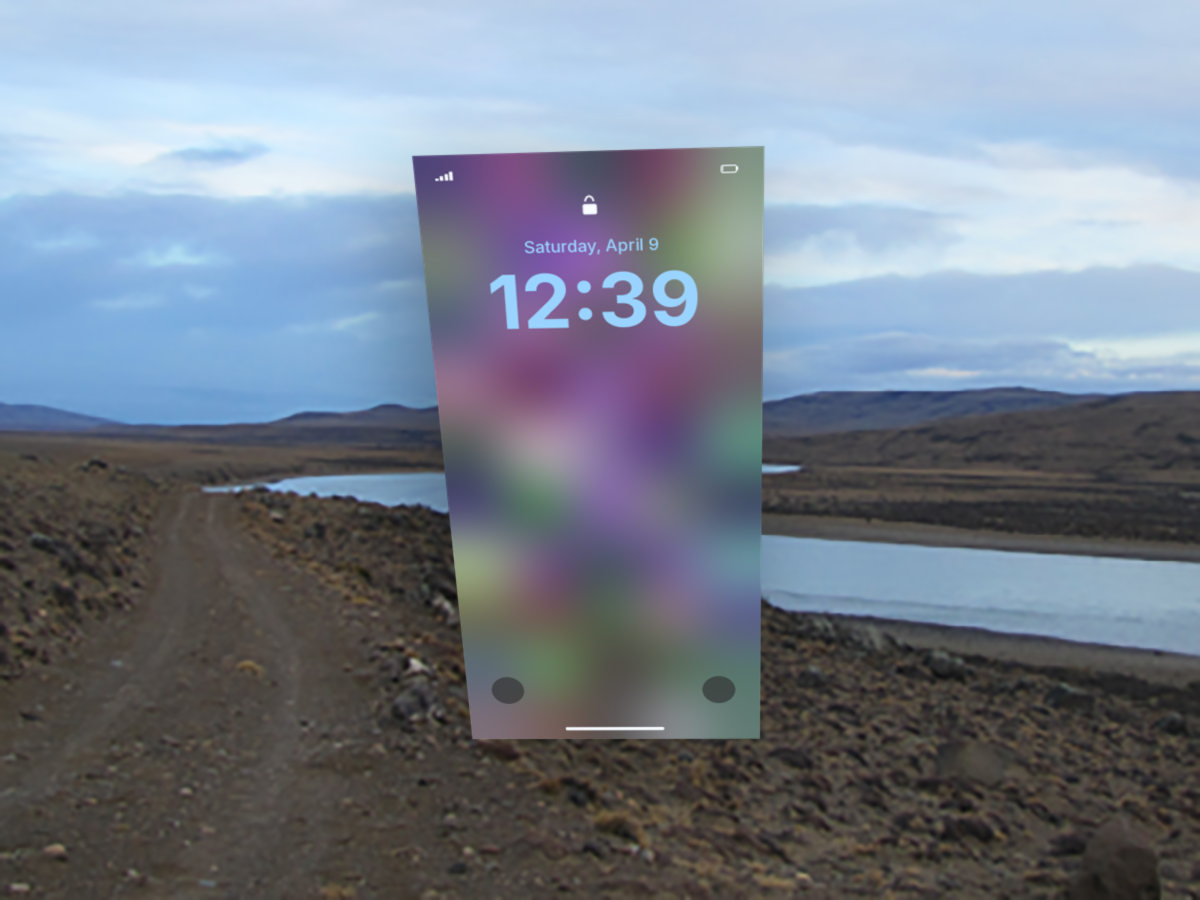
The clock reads {"hour": 12, "minute": 39}
